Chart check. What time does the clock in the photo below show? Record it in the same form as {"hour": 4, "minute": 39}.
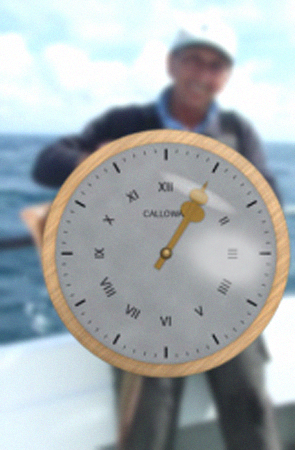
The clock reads {"hour": 1, "minute": 5}
